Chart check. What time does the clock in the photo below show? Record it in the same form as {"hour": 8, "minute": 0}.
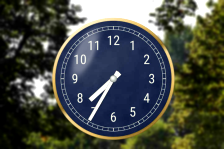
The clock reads {"hour": 7, "minute": 35}
